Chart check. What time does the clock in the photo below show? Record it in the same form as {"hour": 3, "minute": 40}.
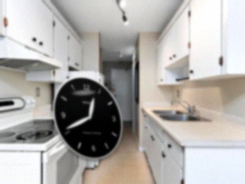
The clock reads {"hour": 12, "minute": 41}
